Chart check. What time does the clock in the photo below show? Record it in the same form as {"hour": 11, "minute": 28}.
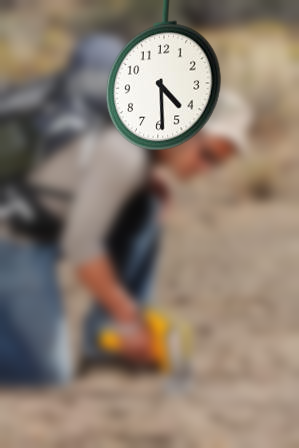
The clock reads {"hour": 4, "minute": 29}
